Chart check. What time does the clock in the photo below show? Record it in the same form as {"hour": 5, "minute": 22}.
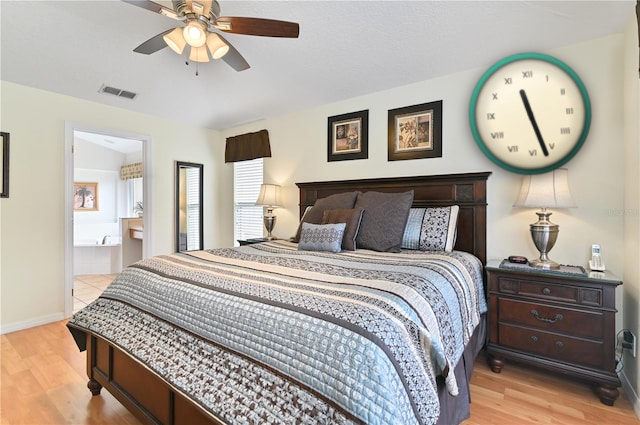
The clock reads {"hour": 11, "minute": 27}
